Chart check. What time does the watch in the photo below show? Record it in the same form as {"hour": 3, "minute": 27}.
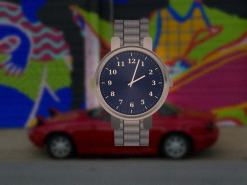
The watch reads {"hour": 2, "minute": 3}
